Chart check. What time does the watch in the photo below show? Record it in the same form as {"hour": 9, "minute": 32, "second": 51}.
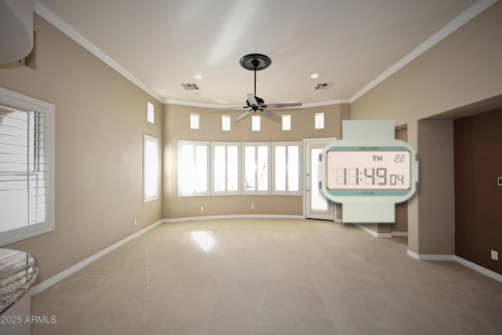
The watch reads {"hour": 11, "minute": 49, "second": 4}
